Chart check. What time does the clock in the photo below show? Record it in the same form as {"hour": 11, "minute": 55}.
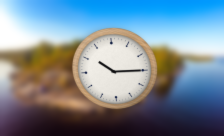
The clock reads {"hour": 10, "minute": 15}
